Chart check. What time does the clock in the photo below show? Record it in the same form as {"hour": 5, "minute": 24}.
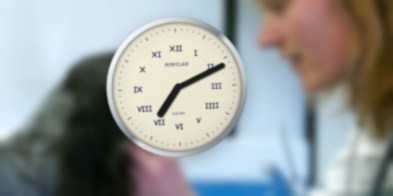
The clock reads {"hour": 7, "minute": 11}
